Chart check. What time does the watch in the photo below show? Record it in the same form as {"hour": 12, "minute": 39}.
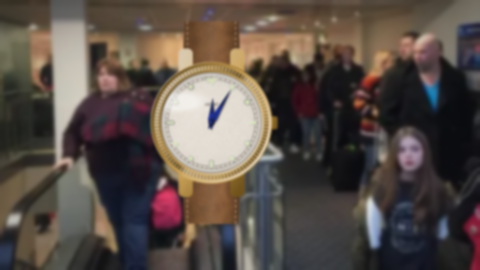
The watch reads {"hour": 12, "minute": 5}
